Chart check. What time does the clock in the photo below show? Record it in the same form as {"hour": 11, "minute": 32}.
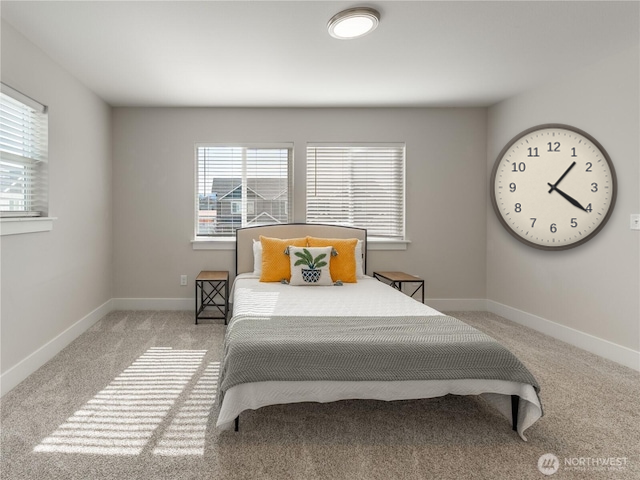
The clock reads {"hour": 1, "minute": 21}
